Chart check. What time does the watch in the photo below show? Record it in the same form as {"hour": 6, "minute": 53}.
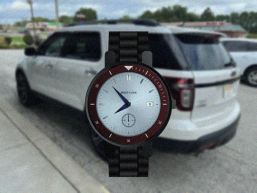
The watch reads {"hour": 7, "minute": 53}
